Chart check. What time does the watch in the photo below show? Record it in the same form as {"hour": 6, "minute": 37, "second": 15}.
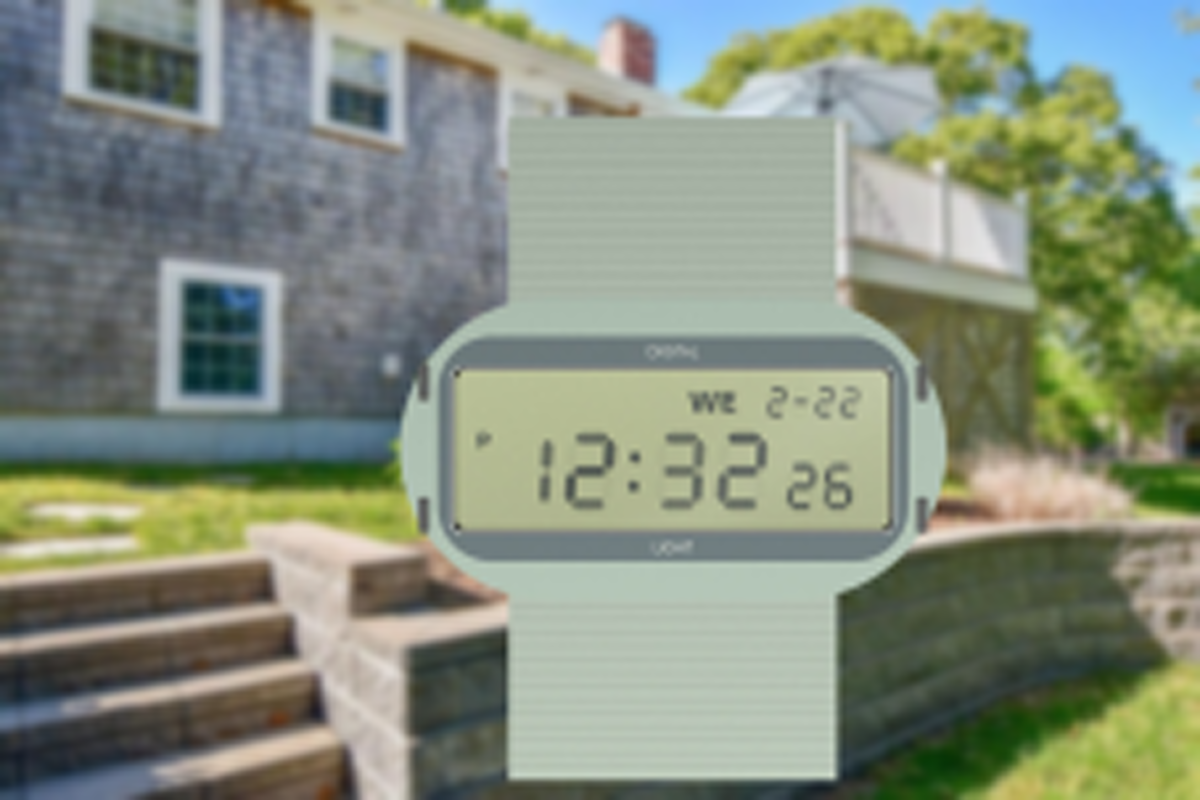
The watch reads {"hour": 12, "minute": 32, "second": 26}
